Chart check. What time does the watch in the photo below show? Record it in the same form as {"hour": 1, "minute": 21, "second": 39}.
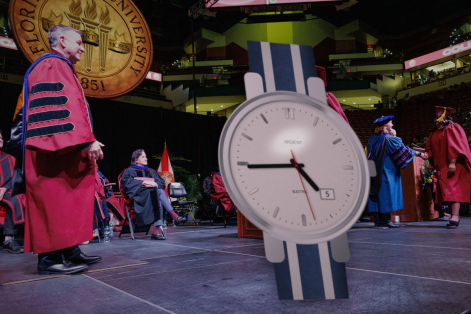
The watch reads {"hour": 4, "minute": 44, "second": 28}
